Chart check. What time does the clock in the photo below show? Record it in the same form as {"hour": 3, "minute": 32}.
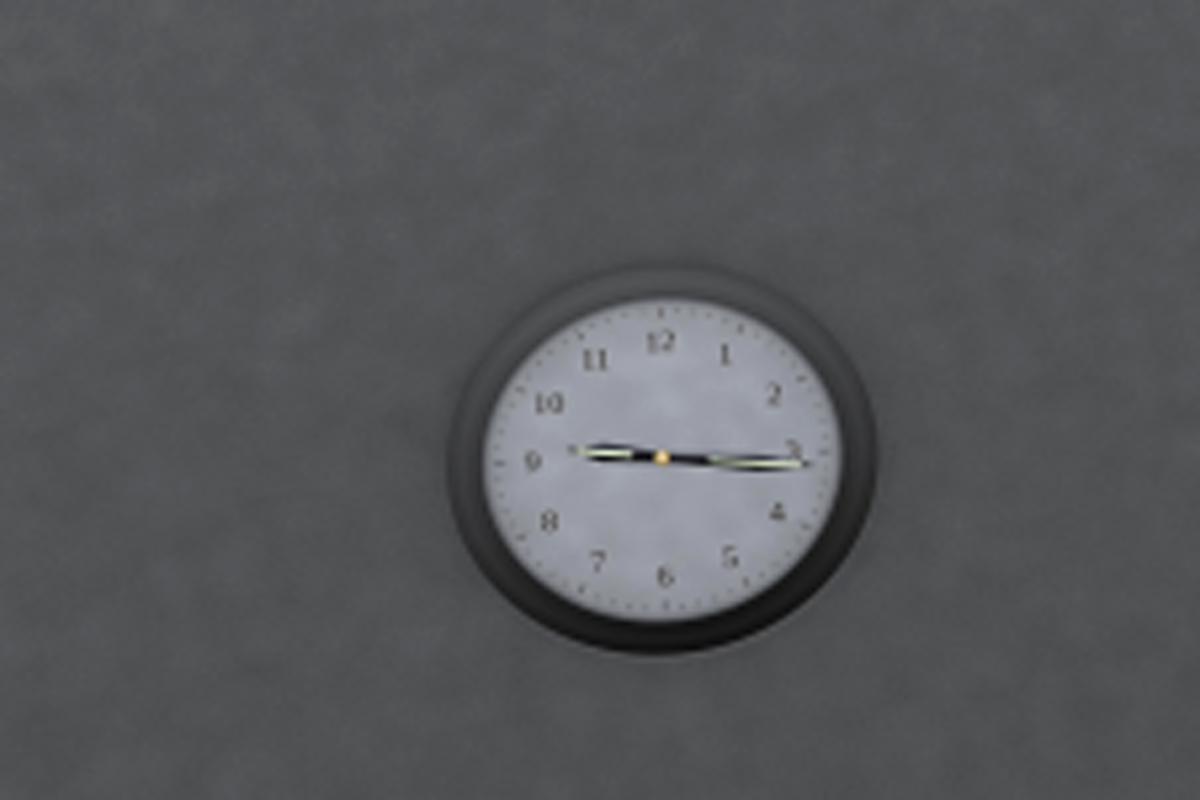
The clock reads {"hour": 9, "minute": 16}
